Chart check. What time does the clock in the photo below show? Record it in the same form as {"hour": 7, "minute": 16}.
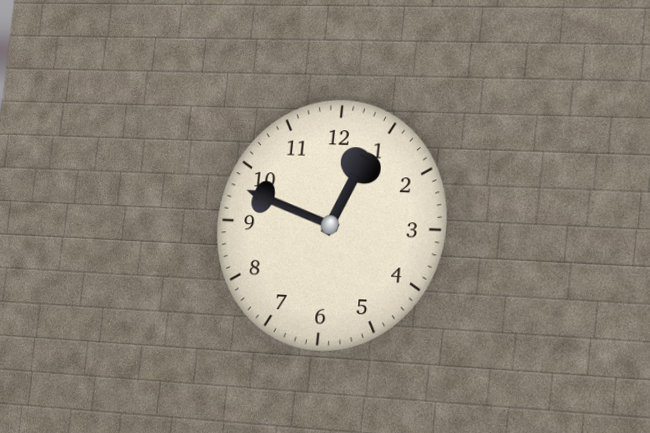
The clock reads {"hour": 12, "minute": 48}
